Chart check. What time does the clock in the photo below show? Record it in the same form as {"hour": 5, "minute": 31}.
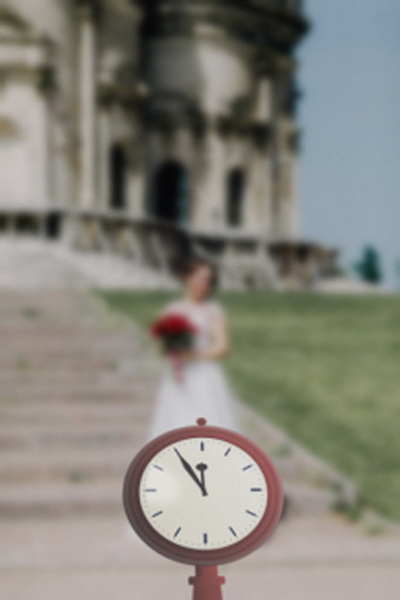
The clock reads {"hour": 11, "minute": 55}
